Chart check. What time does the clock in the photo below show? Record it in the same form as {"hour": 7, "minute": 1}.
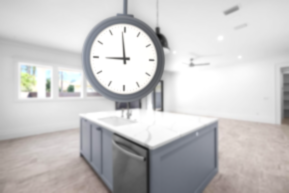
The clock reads {"hour": 8, "minute": 59}
